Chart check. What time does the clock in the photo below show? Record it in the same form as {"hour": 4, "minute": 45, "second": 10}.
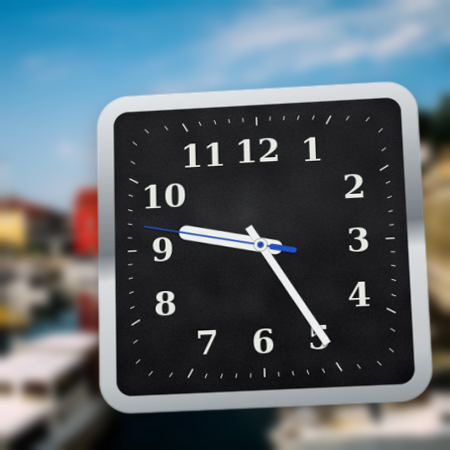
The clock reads {"hour": 9, "minute": 24, "second": 47}
